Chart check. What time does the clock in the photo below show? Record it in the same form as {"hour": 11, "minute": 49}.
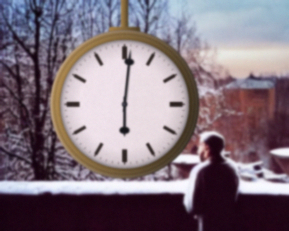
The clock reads {"hour": 6, "minute": 1}
